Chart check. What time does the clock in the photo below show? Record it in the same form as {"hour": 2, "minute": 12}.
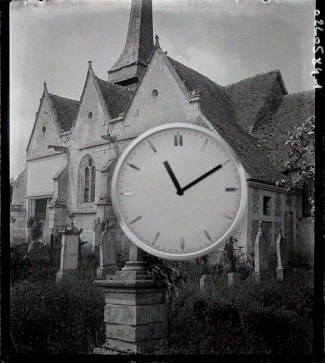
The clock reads {"hour": 11, "minute": 10}
